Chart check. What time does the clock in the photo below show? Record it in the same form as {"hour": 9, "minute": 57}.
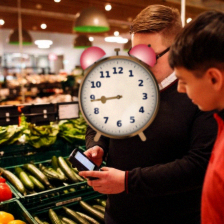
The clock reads {"hour": 8, "minute": 44}
